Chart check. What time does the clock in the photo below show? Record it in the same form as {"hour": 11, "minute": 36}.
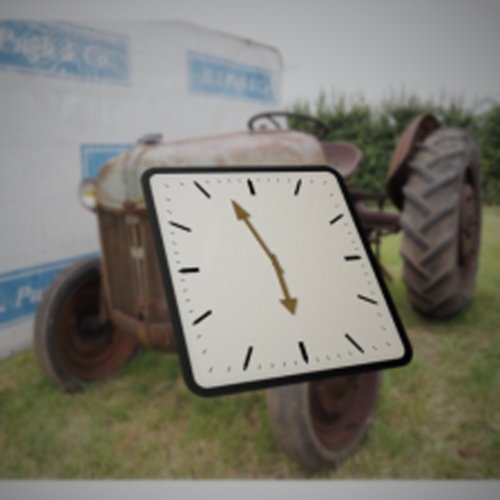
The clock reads {"hour": 5, "minute": 57}
